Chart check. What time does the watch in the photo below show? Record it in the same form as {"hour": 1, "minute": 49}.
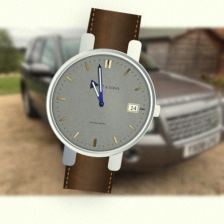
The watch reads {"hour": 10, "minute": 58}
